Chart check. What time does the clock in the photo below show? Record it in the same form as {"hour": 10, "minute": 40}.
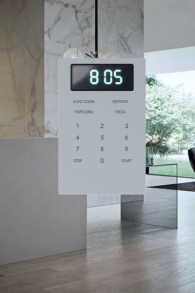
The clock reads {"hour": 8, "minute": 5}
